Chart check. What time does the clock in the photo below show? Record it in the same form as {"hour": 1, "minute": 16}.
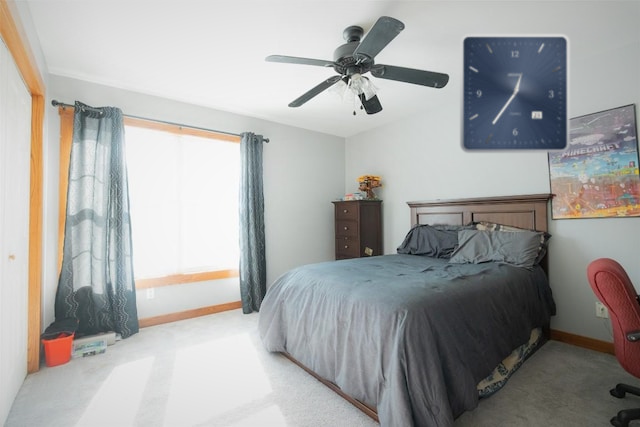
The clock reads {"hour": 12, "minute": 36}
